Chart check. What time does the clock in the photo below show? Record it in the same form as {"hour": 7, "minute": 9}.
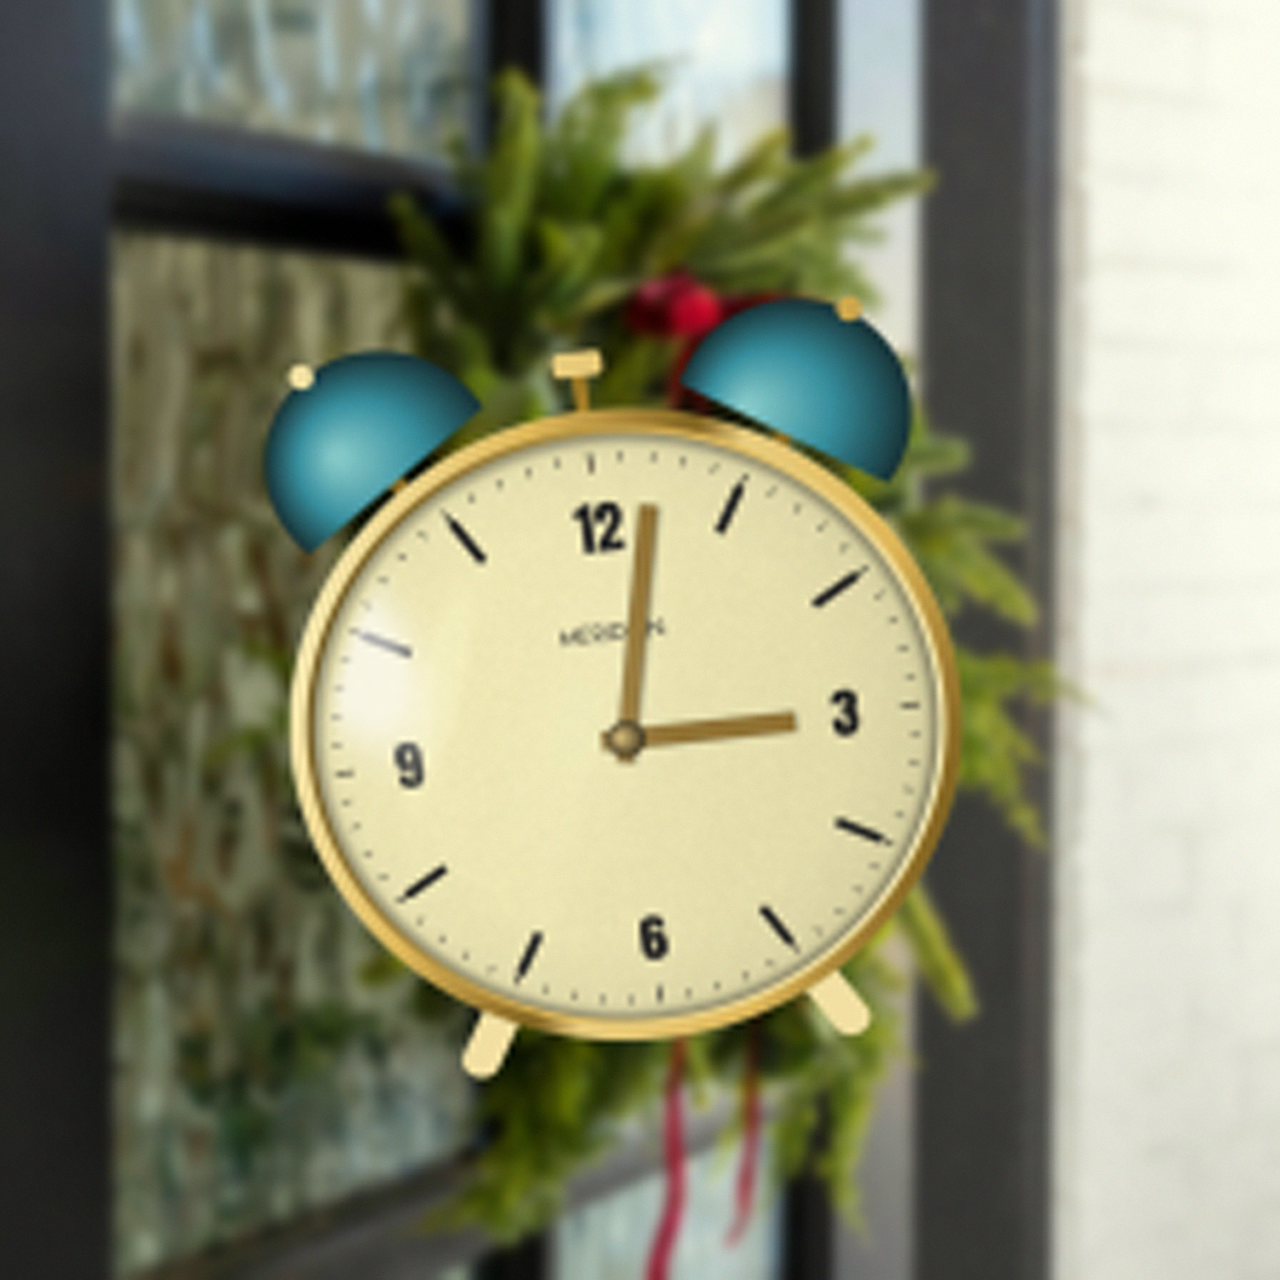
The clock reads {"hour": 3, "minute": 2}
